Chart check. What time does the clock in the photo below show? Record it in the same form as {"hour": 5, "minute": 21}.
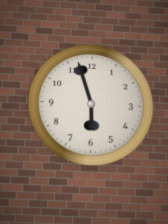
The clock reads {"hour": 5, "minute": 57}
